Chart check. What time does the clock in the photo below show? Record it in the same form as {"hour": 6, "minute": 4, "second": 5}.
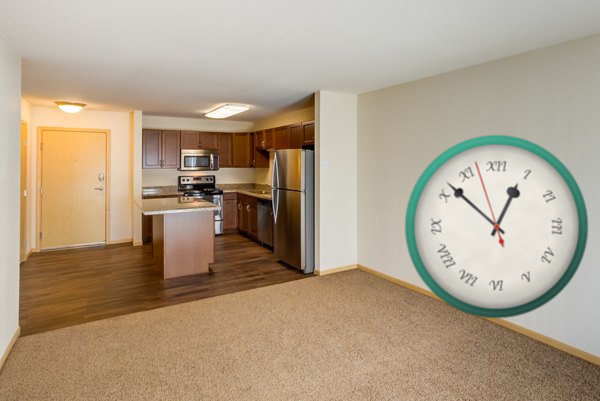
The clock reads {"hour": 12, "minute": 51, "second": 57}
